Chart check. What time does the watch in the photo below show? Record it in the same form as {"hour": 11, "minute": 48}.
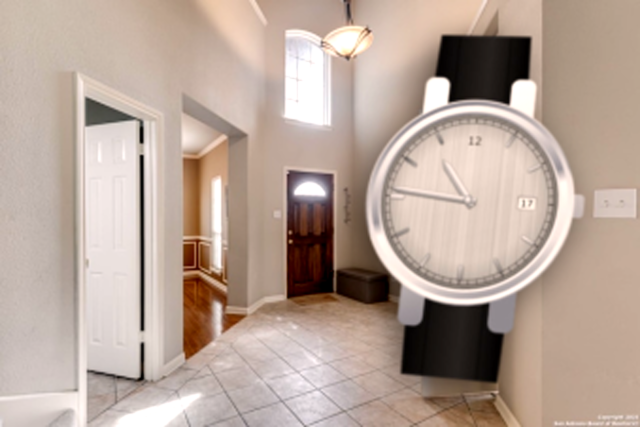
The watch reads {"hour": 10, "minute": 46}
